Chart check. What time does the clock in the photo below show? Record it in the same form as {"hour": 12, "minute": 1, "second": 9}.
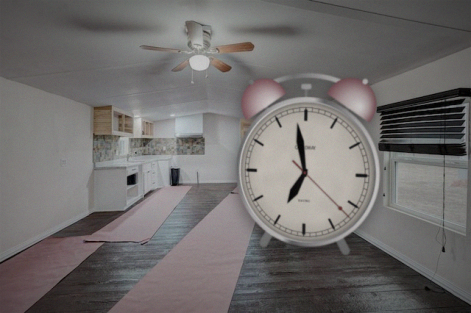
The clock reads {"hour": 6, "minute": 58, "second": 22}
